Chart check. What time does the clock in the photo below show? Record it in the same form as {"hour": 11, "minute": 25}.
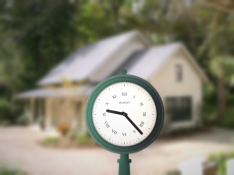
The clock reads {"hour": 9, "minute": 23}
